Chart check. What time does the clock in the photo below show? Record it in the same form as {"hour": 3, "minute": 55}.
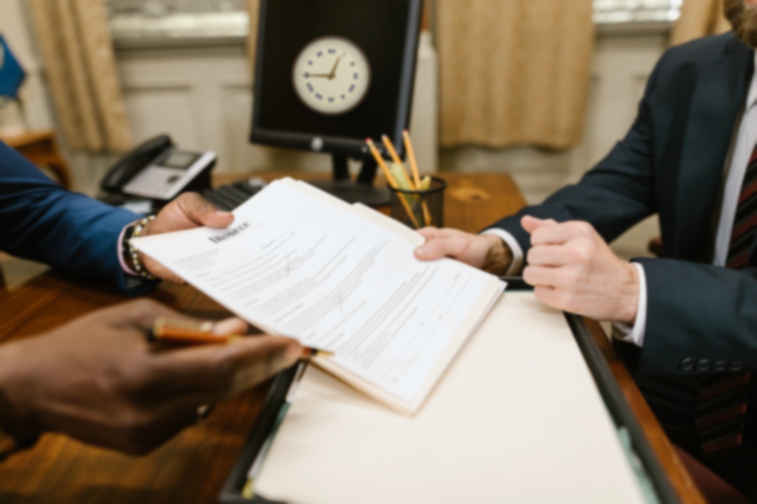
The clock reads {"hour": 12, "minute": 45}
